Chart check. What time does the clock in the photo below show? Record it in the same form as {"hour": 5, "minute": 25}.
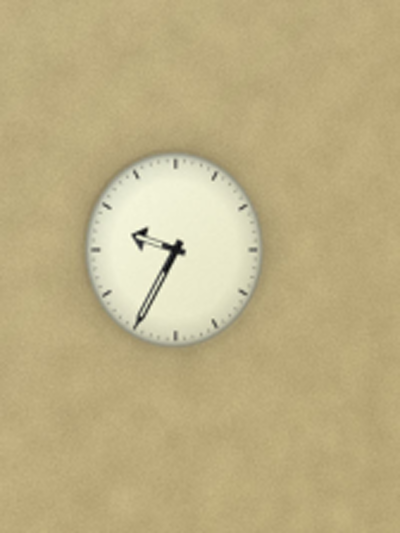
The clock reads {"hour": 9, "minute": 35}
